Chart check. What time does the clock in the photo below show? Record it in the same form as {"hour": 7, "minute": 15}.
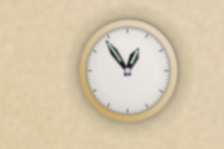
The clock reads {"hour": 12, "minute": 54}
